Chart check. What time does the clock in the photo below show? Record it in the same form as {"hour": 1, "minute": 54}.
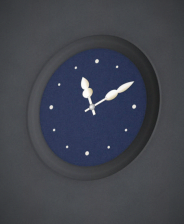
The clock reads {"hour": 11, "minute": 10}
